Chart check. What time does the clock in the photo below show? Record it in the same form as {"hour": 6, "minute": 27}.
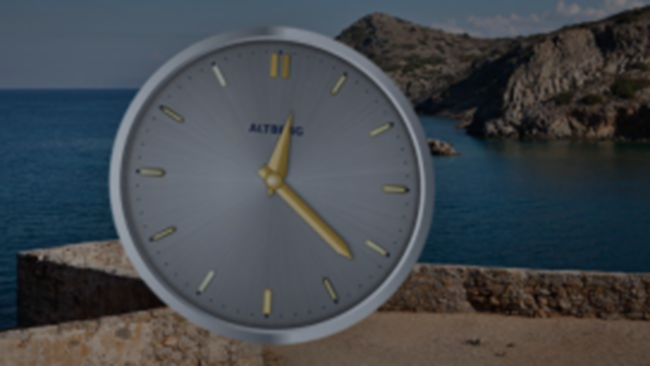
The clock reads {"hour": 12, "minute": 22}
